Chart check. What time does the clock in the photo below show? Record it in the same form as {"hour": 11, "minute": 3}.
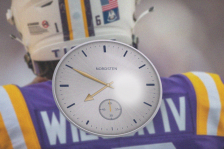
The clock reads {"hour": 7, "minute": 50}
